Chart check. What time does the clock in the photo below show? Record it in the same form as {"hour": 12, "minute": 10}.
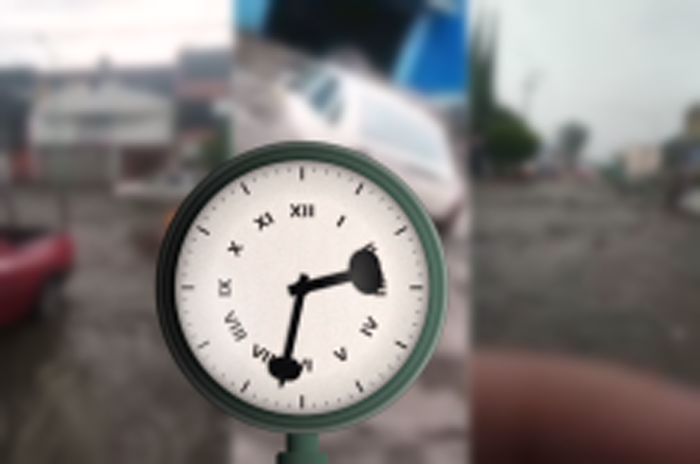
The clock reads {"hour": 2, "minute": 32}
